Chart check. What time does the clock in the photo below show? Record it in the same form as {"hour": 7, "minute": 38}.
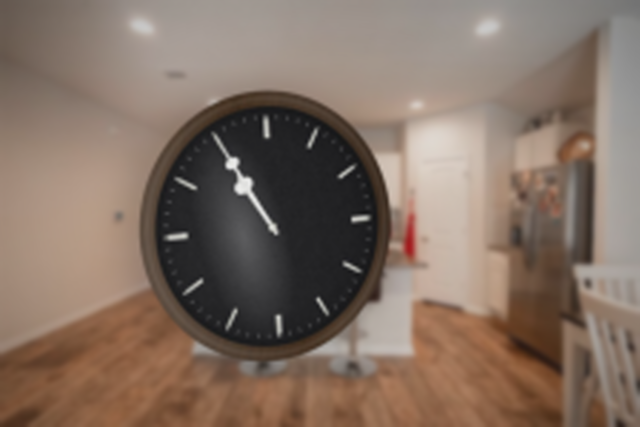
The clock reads {"hour": 10, "minute": 55}
